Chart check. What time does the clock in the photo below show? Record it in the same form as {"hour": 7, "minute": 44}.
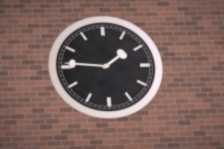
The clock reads {"hour": 1, "minute": 46}
